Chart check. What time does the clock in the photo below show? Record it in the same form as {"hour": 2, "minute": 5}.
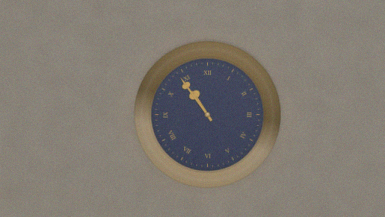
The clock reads {"hour": 10, "minute": 54}
